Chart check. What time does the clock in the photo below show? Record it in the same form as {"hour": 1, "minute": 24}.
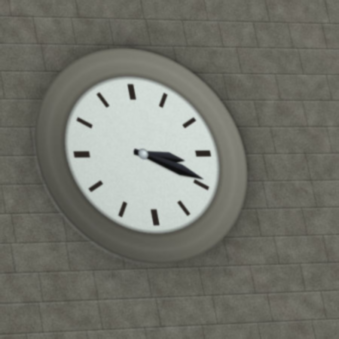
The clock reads {"hour": 3, "minute": 19}
